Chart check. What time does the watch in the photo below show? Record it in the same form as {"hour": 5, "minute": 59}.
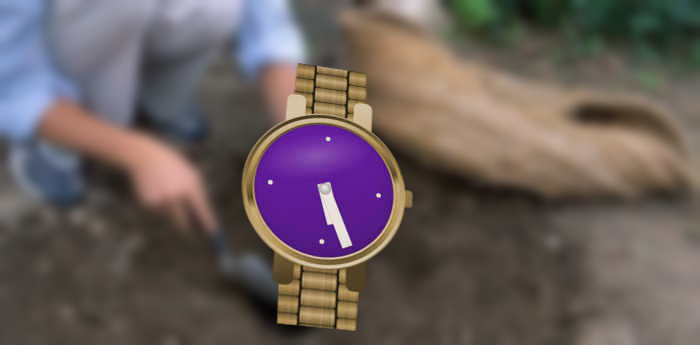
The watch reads {"hour": 5, "minute": 26}
